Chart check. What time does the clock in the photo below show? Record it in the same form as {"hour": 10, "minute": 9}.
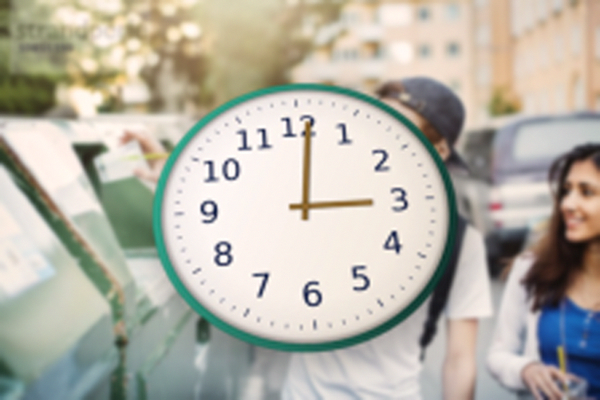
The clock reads {"hour": 3, "minute": 1}
